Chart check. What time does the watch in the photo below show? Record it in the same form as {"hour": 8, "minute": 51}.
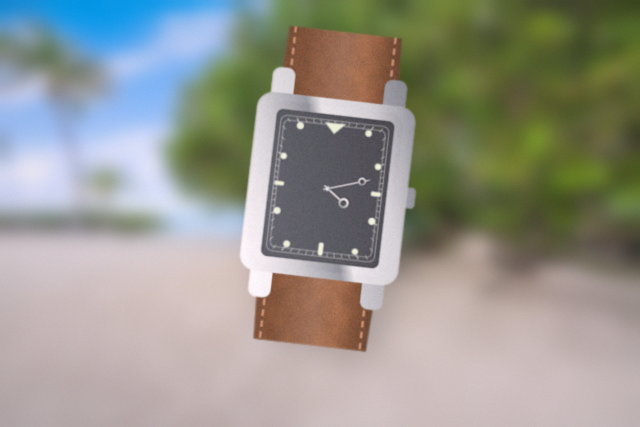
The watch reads {"hour": 4, "minute": 12}
